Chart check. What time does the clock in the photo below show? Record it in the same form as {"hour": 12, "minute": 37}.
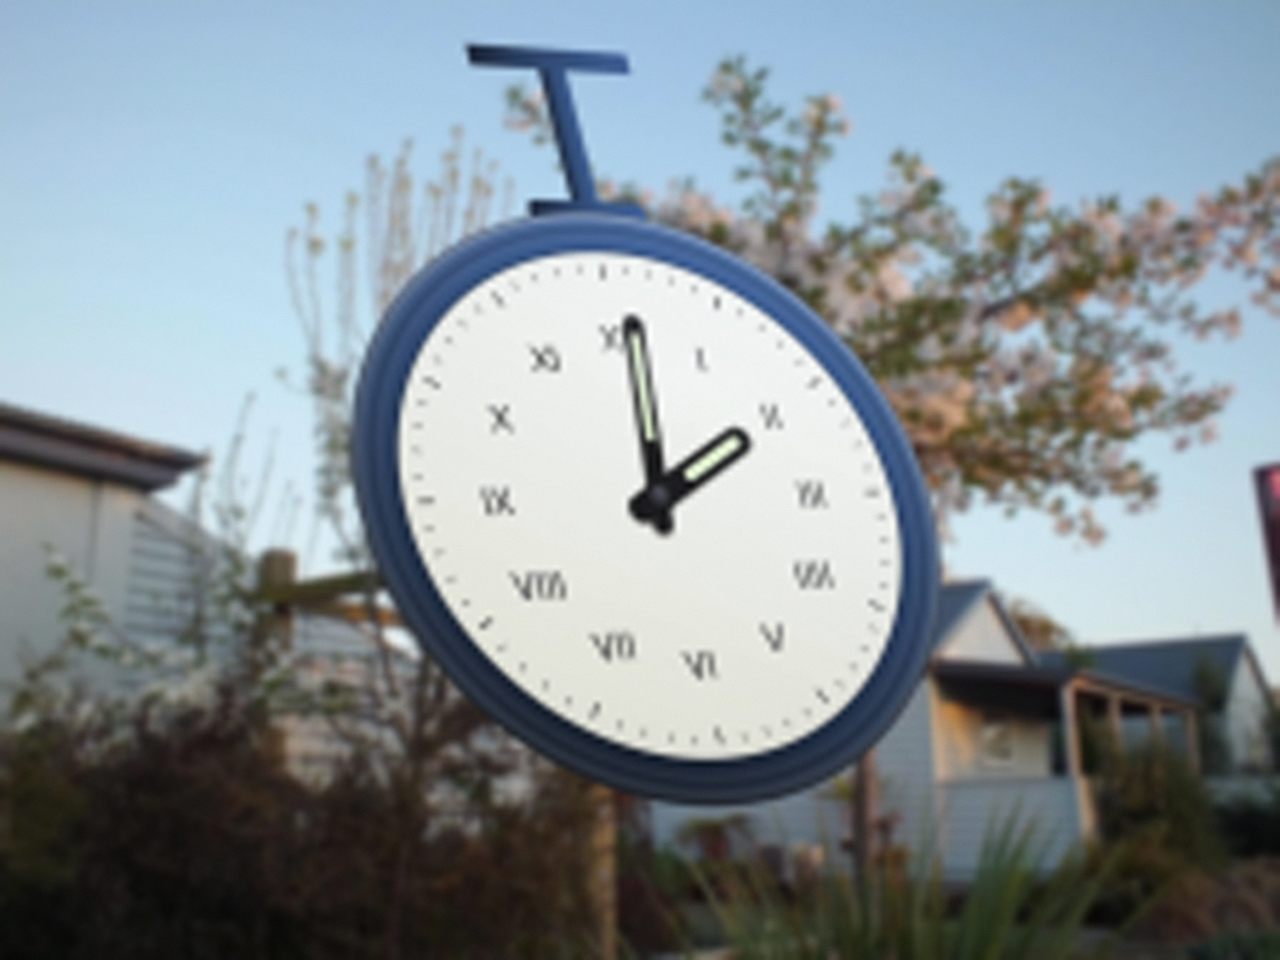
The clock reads {"hour": 2, "minute": 1}
